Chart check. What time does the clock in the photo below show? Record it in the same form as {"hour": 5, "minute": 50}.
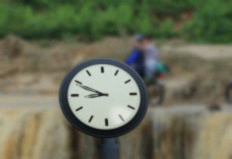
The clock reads {"hour": 8, "minute": 49}
